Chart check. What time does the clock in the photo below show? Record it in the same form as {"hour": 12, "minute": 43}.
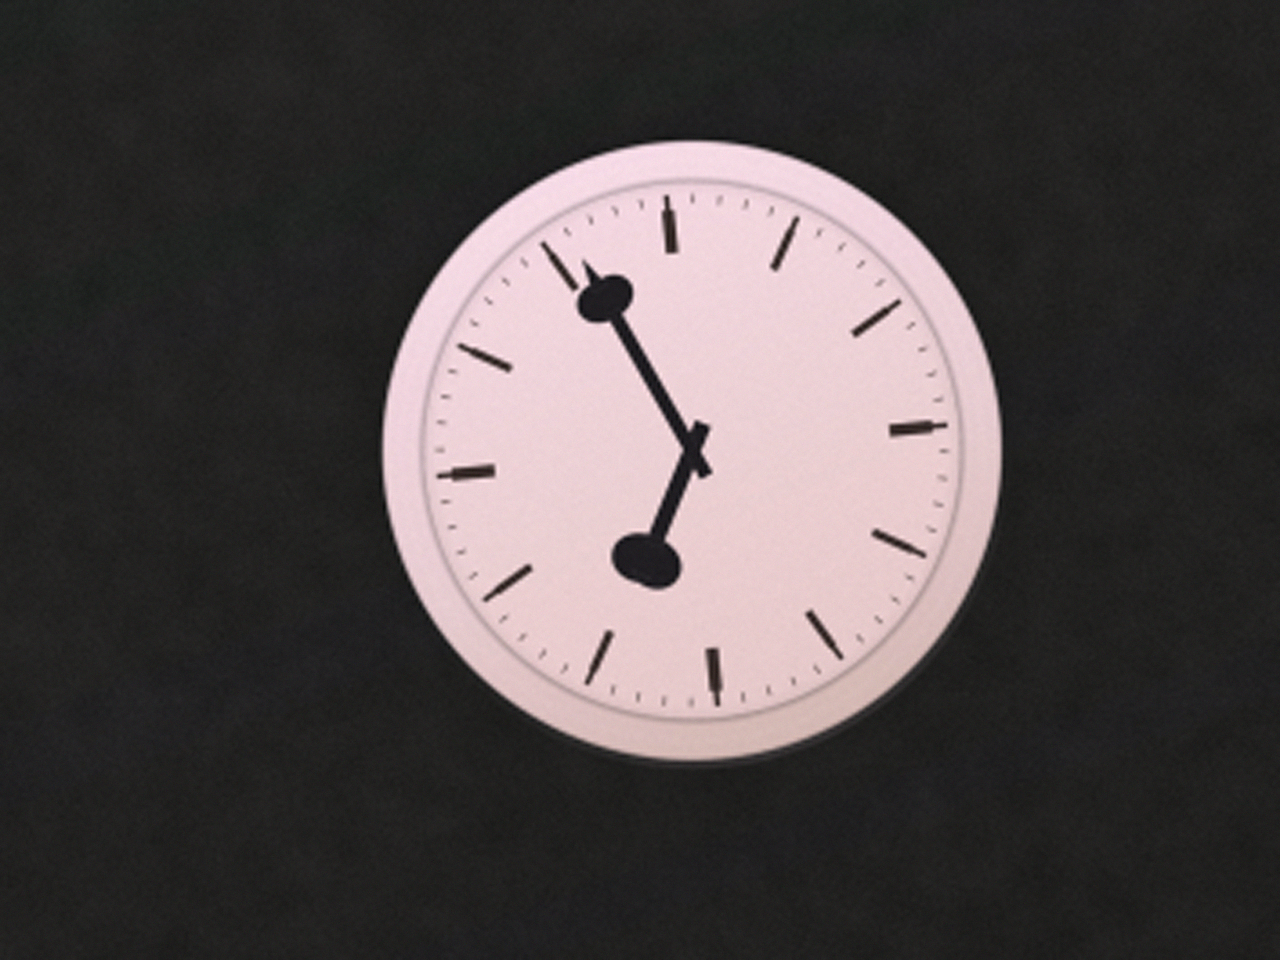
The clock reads {"hour": 6, "minute": 56}
